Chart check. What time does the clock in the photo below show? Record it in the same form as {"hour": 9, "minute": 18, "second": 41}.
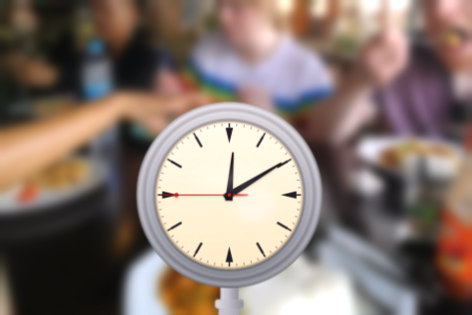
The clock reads {"hour": 12, "minute": 9, "second": 45}
